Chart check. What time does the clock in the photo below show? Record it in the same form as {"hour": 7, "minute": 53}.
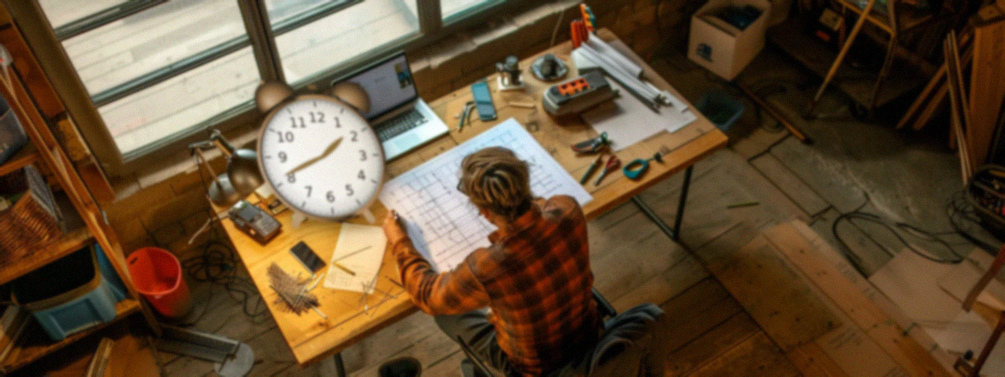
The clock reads {"hour": 1, "minute": 41}
